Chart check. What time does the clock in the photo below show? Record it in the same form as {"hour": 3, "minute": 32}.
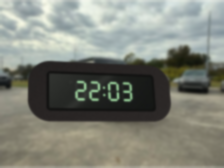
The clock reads {"hour": 22, "minute": 3}
